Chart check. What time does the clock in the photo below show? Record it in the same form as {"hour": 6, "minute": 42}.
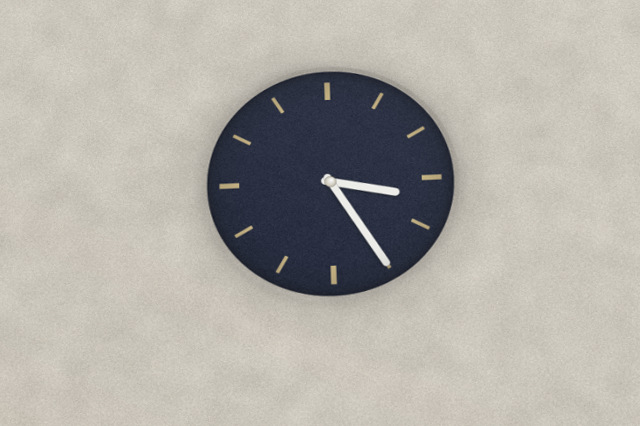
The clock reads {"hour": 3, "minute": 25}
